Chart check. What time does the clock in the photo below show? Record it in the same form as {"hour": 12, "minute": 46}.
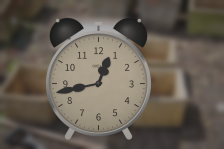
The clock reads {"hour": 12, "minute": 43}
